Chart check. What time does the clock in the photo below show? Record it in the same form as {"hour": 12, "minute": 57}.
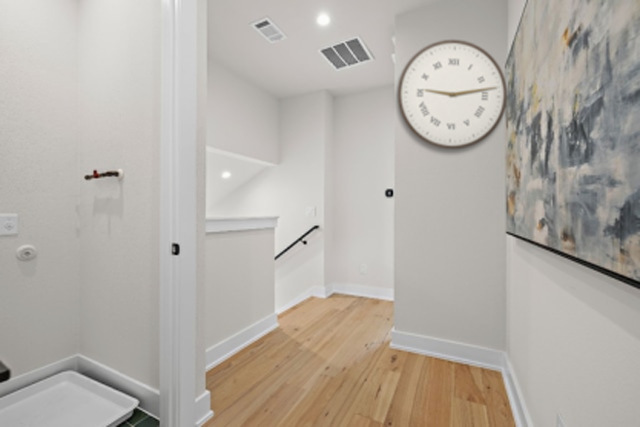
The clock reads {"hour": 9, "minute": 13}
